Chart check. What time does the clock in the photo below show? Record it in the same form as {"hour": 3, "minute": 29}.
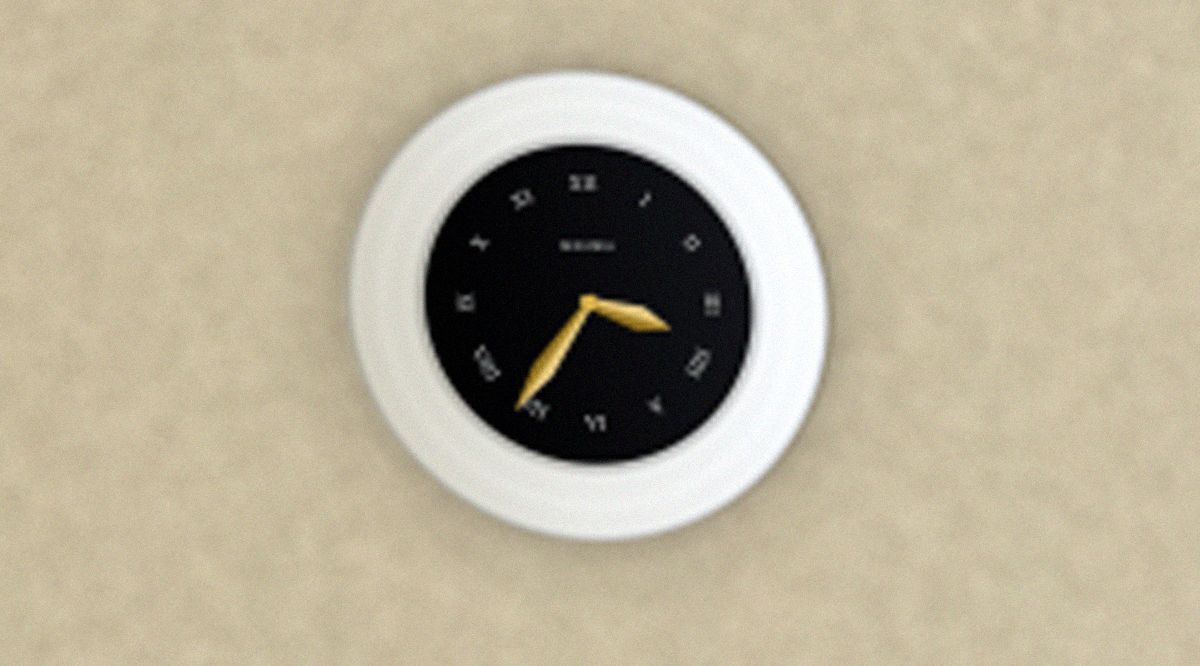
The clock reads {"hour": 3, "minute": 36}
